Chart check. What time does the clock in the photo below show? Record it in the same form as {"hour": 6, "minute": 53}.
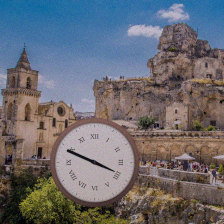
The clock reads {"hour": 3, "minute": 49}
